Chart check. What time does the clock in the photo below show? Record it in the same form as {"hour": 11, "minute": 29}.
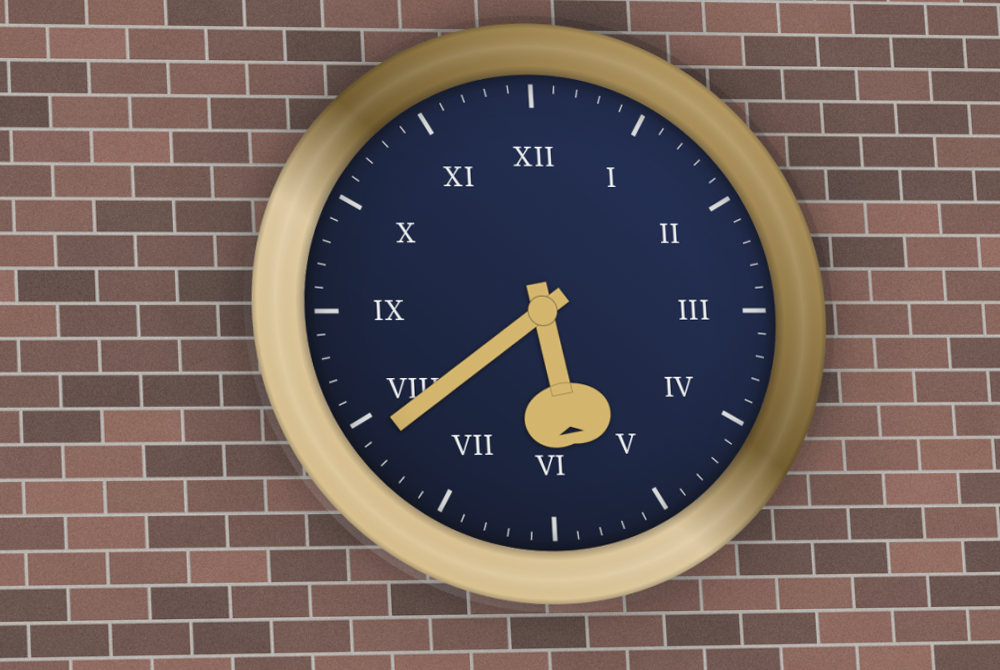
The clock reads {"hour": 5, "minute": 39}
